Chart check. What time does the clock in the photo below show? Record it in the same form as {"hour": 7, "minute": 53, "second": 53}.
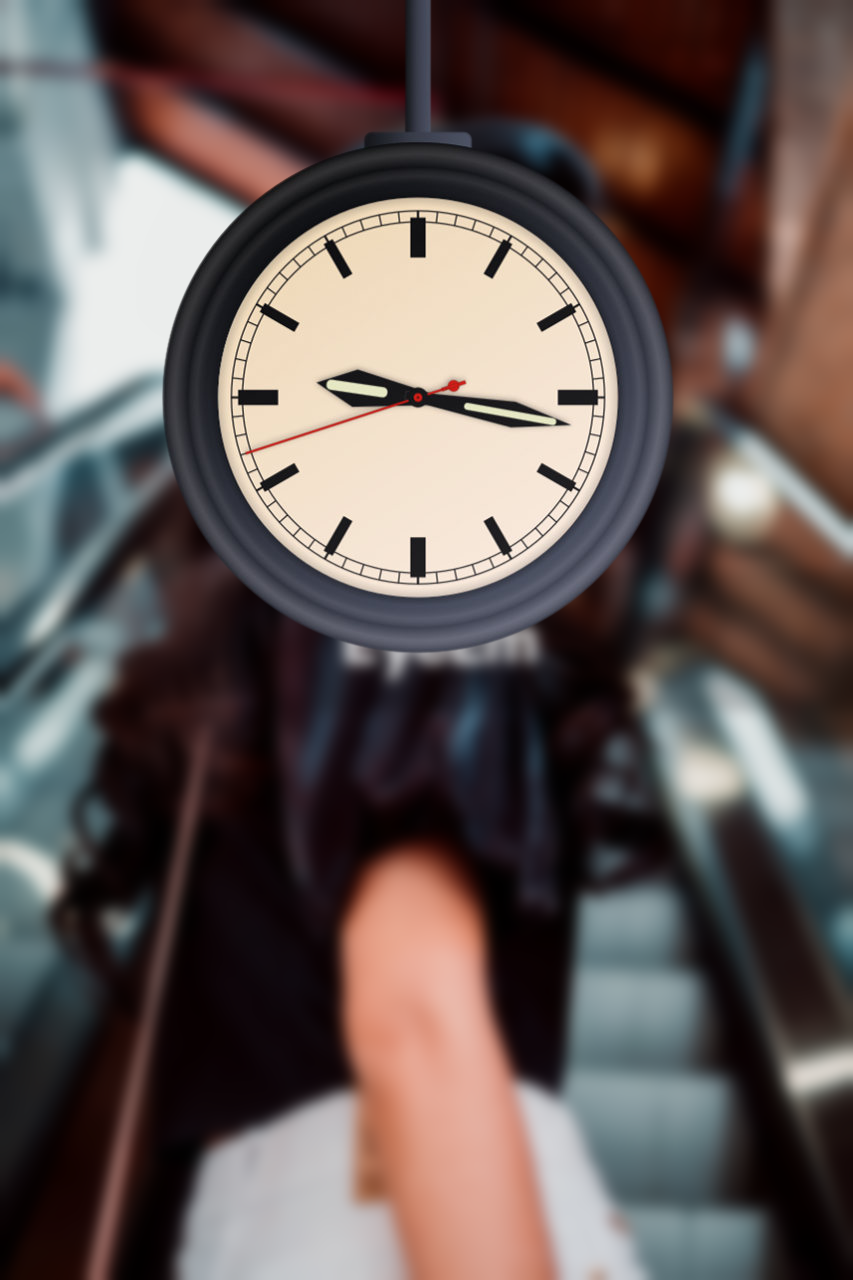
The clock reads {"hour": 9, "minute": 16, "second": 42}
